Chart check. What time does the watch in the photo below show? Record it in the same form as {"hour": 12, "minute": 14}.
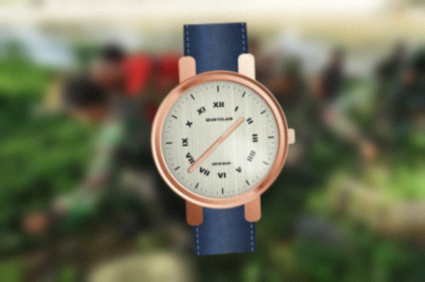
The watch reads {"hour": 1, "minute": 38}
